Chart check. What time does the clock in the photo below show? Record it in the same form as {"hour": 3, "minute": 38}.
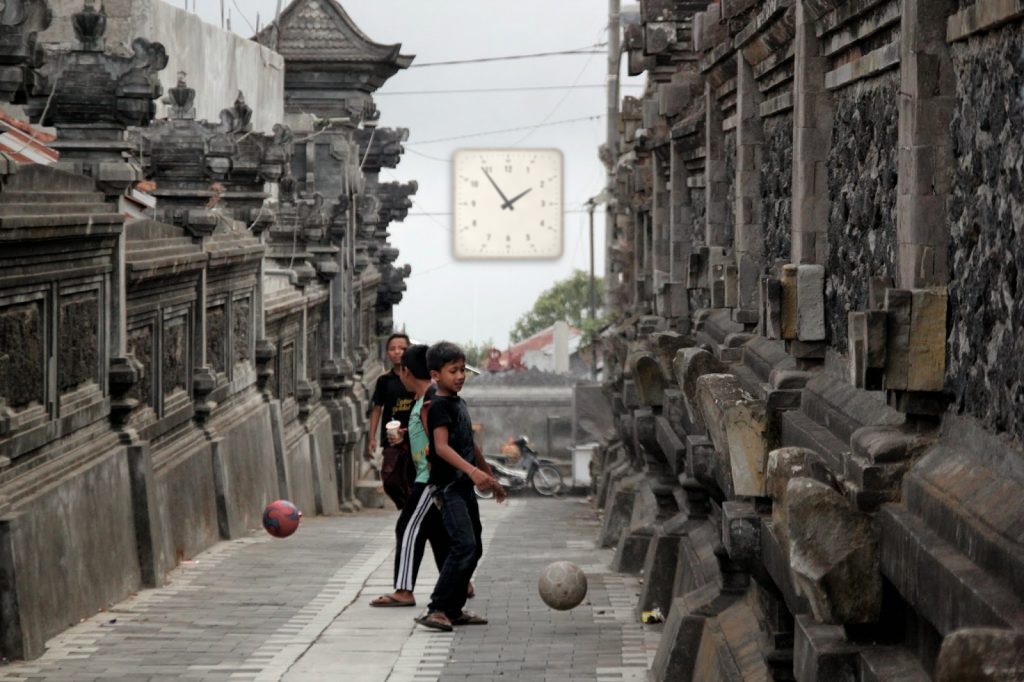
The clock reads {"hour": 1, "minute": 54}
